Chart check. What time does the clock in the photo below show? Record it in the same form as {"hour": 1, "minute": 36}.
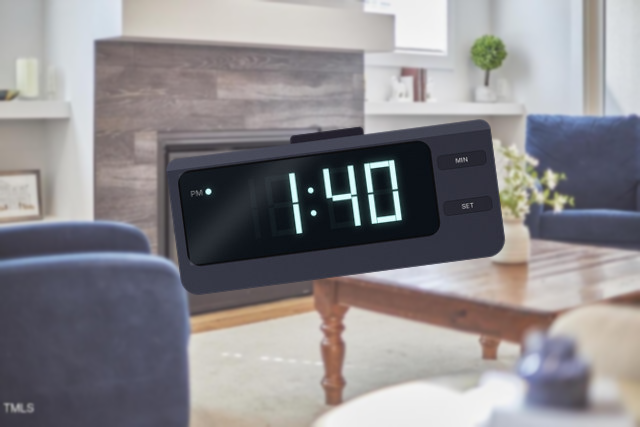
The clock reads {"hour": 1, "minute": 40}
